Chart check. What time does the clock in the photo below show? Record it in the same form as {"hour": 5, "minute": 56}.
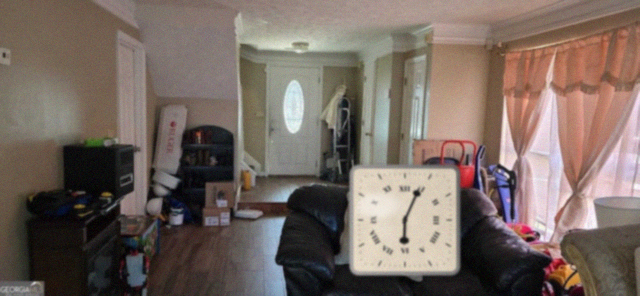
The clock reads {"hour": 6, "minute": 4}
